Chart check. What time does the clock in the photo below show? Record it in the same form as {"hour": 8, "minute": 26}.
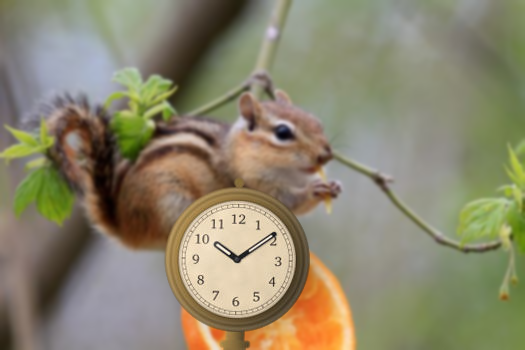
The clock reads {"hour": 10, "minute": 9}
